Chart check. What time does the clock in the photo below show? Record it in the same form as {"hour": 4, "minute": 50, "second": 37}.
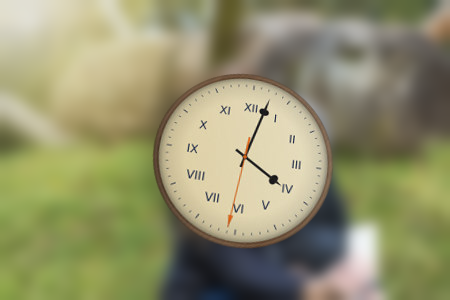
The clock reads {"hour": 4, "minute": 2, "second": 31}
